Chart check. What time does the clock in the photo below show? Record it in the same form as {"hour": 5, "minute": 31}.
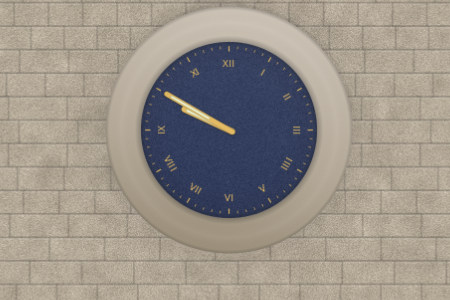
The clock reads {"hour": 9, "minute": 50}
